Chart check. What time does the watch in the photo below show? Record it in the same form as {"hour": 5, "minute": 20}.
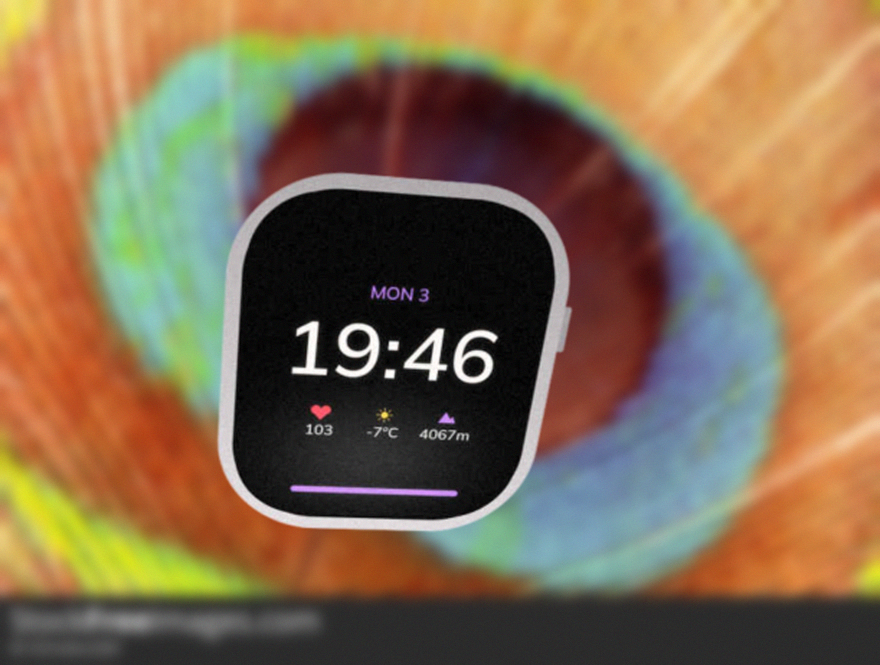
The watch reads {"hour": 19, "minute": 46}
